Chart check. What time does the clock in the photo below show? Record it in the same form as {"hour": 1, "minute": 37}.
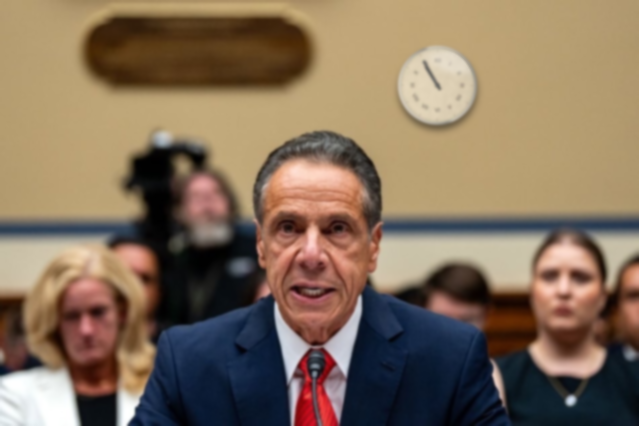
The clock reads {"hour": 10, "minute": 55}
